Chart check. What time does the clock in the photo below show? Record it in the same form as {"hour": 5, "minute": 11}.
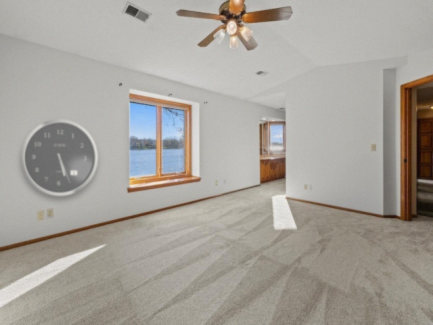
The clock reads {"hour": 5, "minute": 26}
